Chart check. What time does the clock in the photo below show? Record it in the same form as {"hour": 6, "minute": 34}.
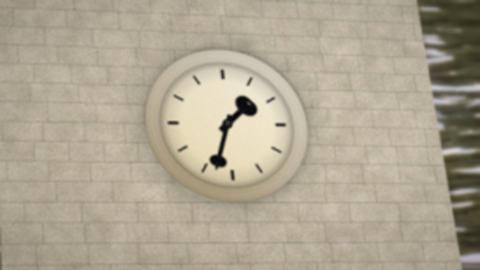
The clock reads {"hour": 1, "minute": 33}
